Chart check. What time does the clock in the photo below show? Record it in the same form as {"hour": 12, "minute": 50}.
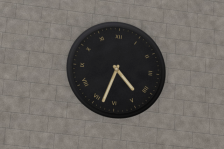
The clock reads {"hour": 4, "minute": 33}
